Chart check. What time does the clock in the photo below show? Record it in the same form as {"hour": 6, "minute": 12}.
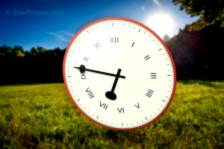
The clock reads {"hour": 6, "minute": 47}
